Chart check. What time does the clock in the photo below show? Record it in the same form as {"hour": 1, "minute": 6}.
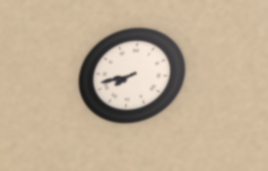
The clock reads {"hour": 7, "minute": 42}
